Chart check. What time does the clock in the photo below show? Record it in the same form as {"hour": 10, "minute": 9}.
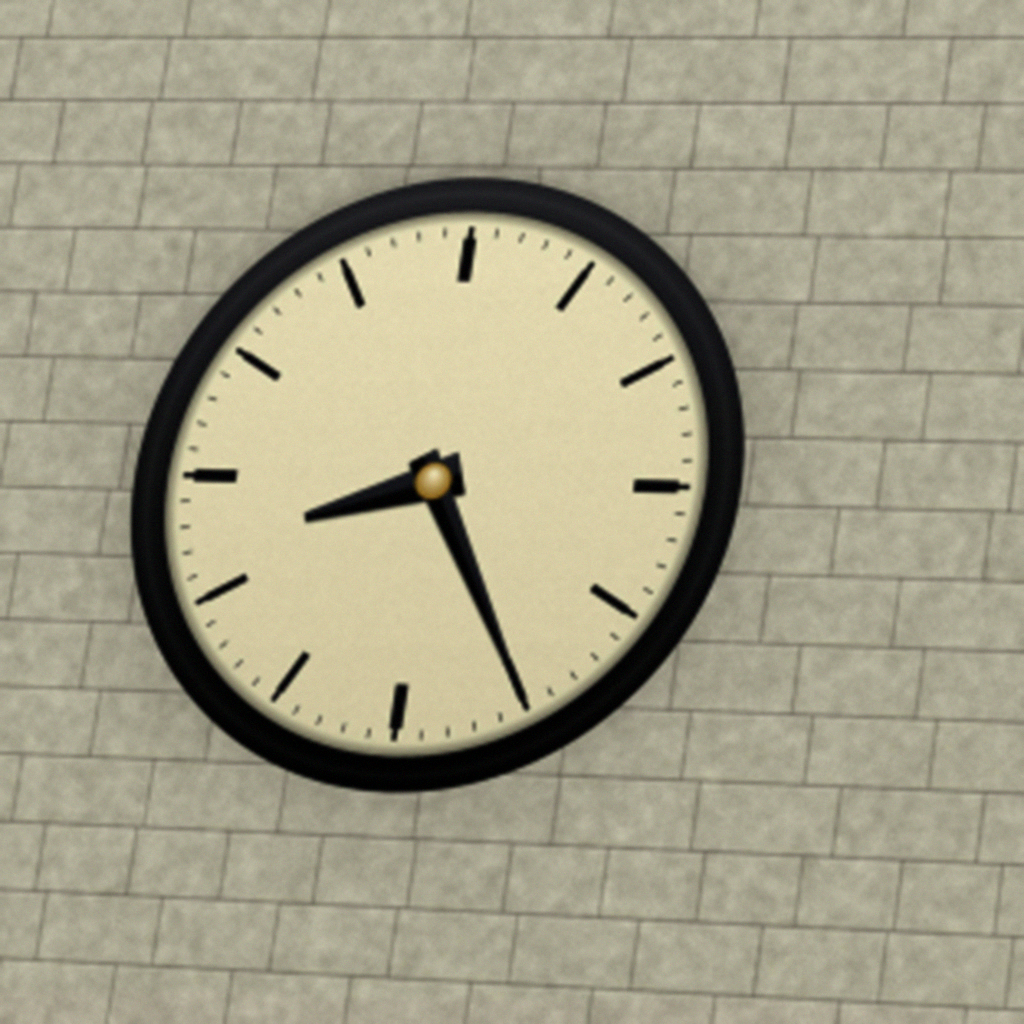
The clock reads {"hour": 8, "minute": 25}
